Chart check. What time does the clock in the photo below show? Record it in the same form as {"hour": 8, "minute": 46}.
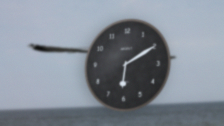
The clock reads {"hour": 6, "minute": 10}
